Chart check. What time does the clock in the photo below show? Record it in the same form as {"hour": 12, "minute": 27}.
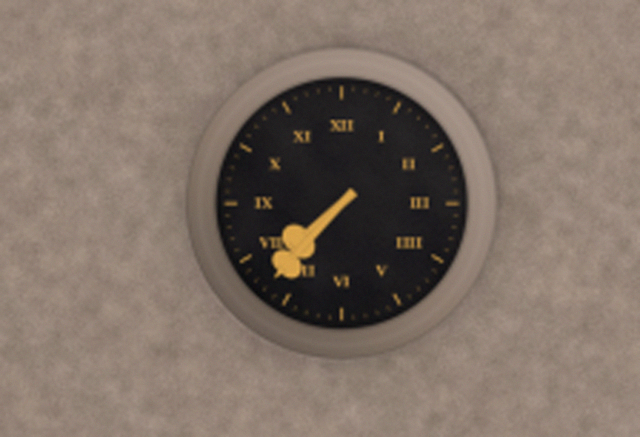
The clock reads {"hour": 7, "minute": 37}
